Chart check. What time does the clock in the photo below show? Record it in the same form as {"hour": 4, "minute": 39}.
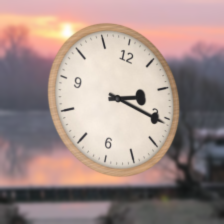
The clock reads {"hour": 2, "minute": 16}
